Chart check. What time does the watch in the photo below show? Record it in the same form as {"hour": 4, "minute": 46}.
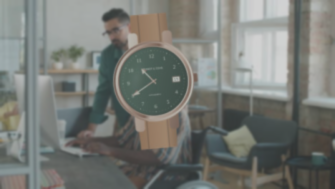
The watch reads {"hour": 10, "minute": 40}
